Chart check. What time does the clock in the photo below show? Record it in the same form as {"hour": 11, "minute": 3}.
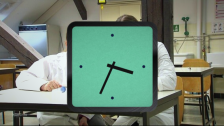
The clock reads {"hour": 3, "minute": 34}
